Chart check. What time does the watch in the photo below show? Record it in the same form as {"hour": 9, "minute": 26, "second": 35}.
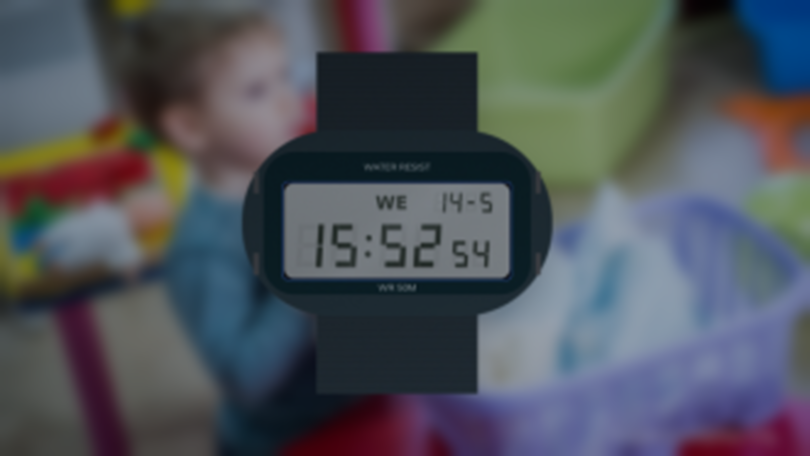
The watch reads {"hour": 15, "minute": 52, "second": 54}
